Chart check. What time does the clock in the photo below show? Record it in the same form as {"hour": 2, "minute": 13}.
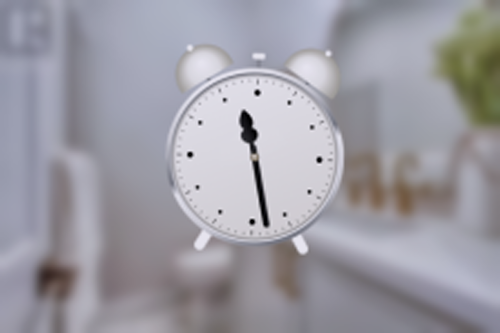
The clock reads {"hour": 11, "minute": 28}
